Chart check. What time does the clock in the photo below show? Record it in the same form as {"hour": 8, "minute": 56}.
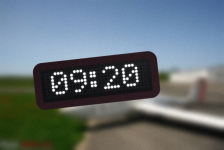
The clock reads {"hour": 9, "minute": 20}
